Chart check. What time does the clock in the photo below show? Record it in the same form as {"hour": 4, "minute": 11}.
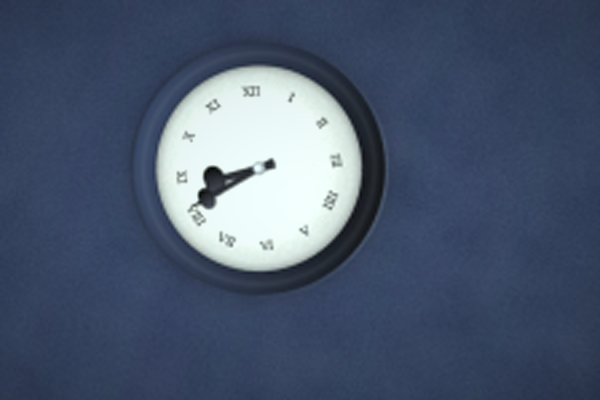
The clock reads {"hour": 8, "minute": 41}
